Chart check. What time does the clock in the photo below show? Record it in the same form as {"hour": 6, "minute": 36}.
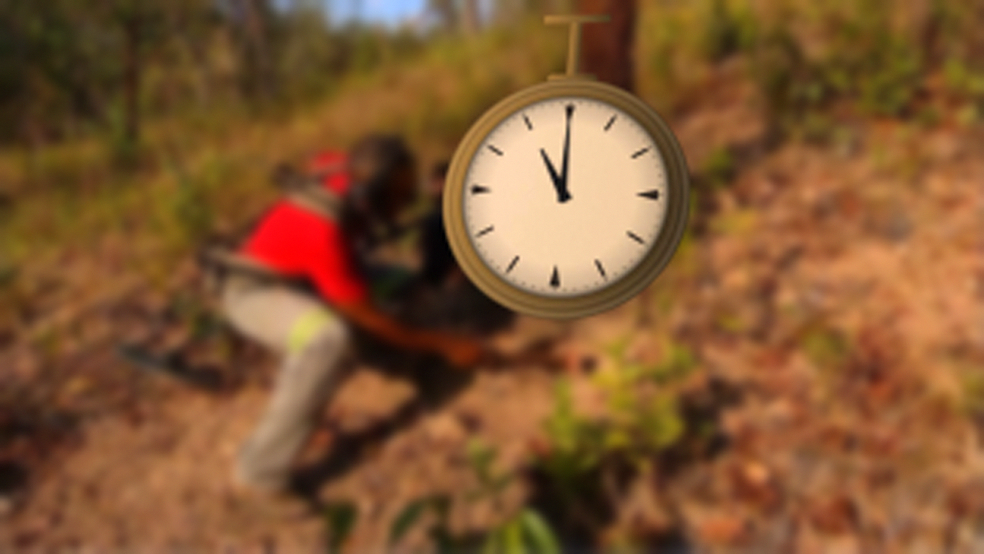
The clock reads {"hour": 11, "minute": 0}
